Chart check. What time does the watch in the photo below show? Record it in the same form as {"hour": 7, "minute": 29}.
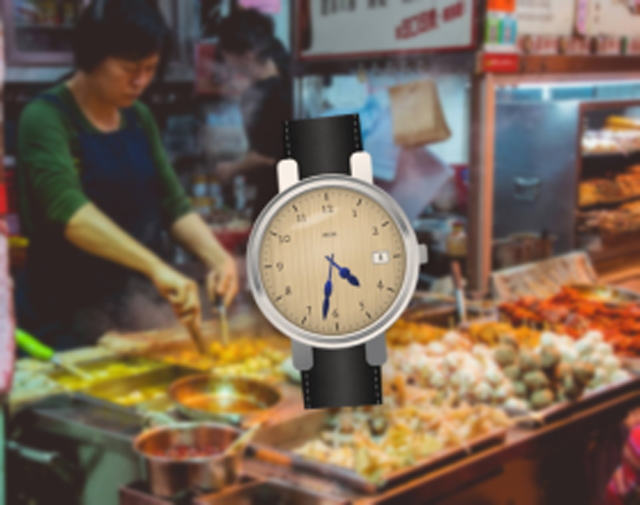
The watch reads {"hour": 4, "minute": 32}
